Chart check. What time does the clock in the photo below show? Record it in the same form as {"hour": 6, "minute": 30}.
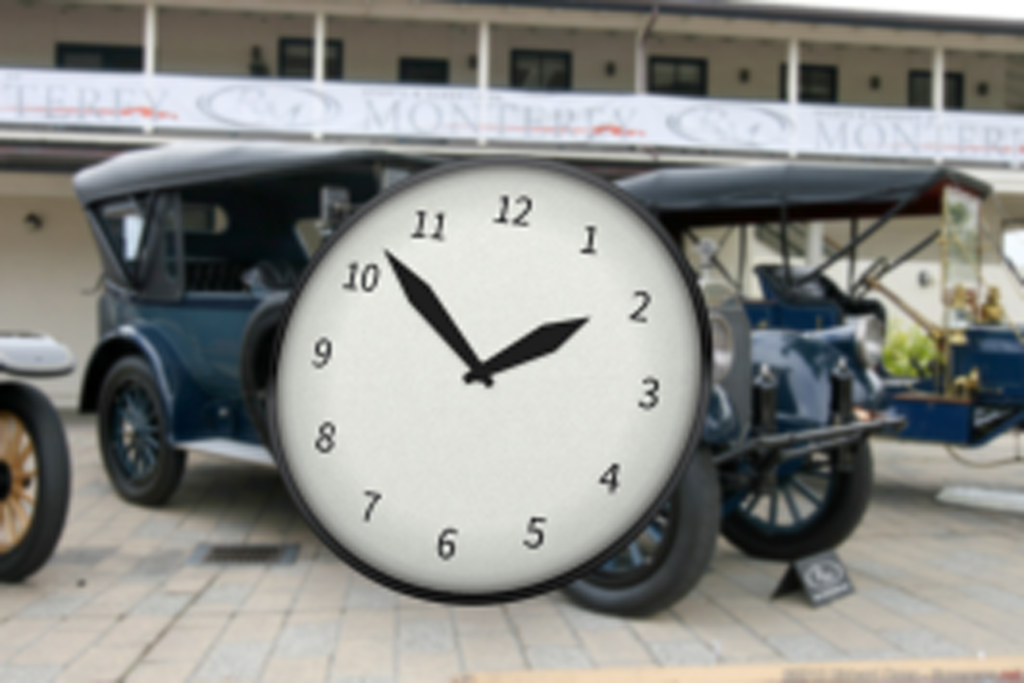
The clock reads {"hour": 1, "minute": 52}
